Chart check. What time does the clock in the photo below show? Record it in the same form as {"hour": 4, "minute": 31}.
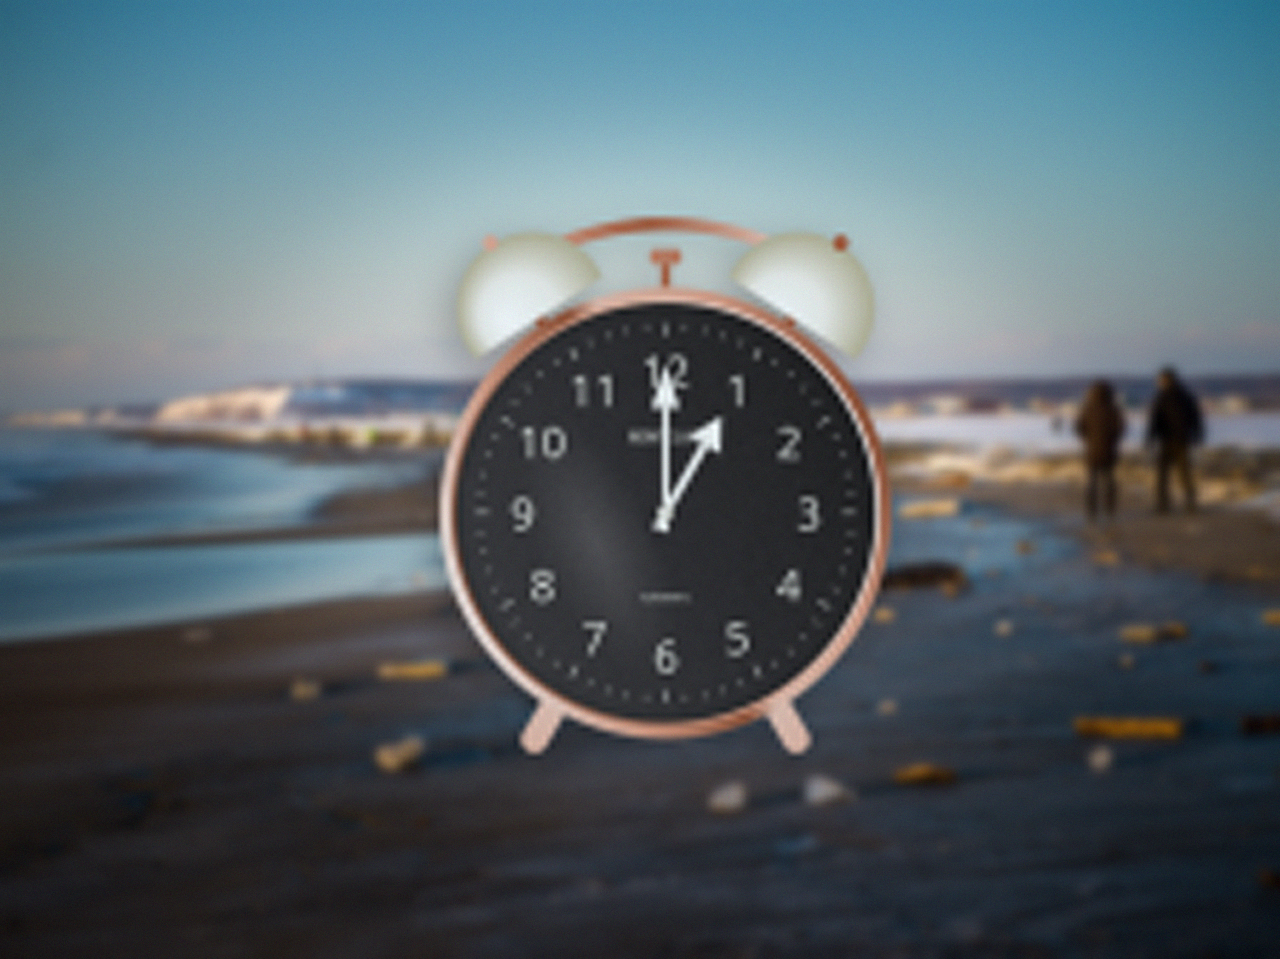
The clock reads {"hour": 1, "minute": 0}
